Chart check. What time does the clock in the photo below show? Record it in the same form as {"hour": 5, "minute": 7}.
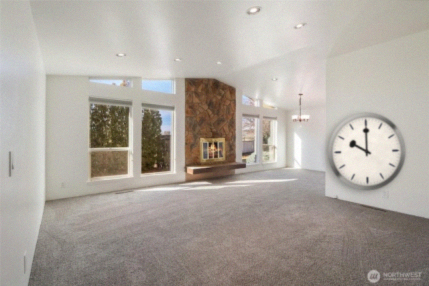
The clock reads {"hour": 10, "minute": 0}
